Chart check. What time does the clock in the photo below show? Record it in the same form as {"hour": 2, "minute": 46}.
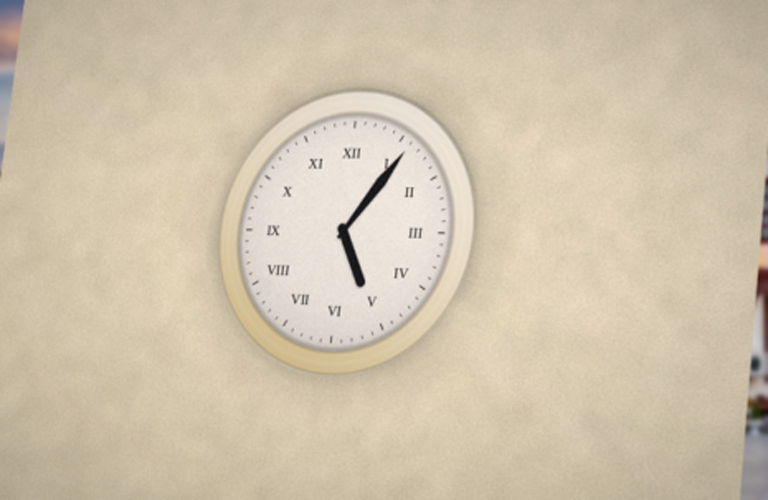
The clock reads {"hour": 5, "minute": 6}
